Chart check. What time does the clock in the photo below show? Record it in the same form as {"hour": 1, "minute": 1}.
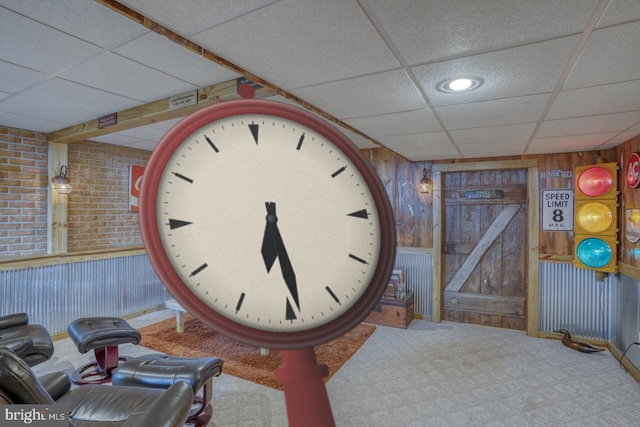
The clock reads {"hour": 6, "minute": 29}
